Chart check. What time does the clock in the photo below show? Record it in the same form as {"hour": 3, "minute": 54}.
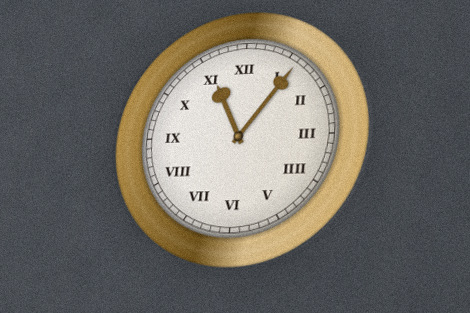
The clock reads {"hour": 11, "minute": 6}
